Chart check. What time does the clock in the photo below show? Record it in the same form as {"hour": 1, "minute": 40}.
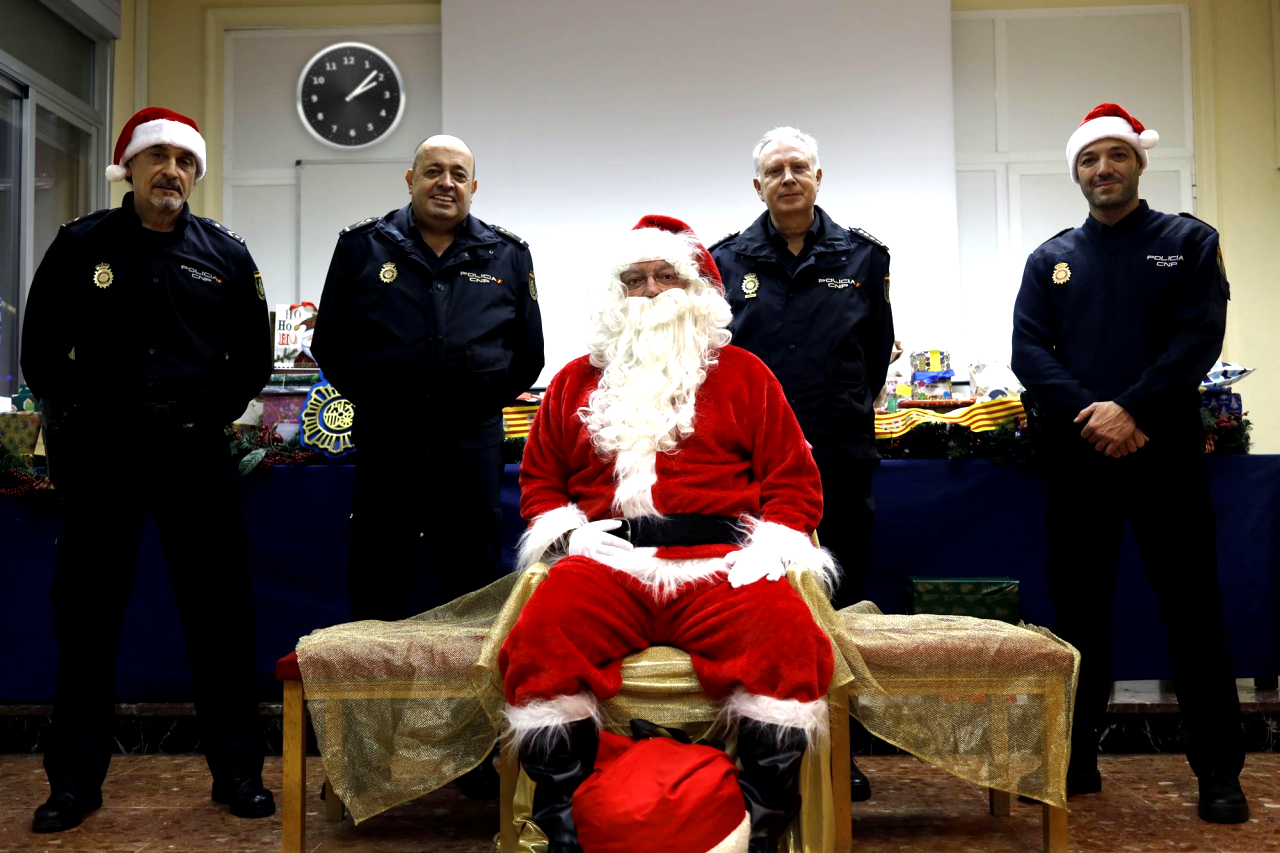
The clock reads {"hour": 2, "minute": 8}
